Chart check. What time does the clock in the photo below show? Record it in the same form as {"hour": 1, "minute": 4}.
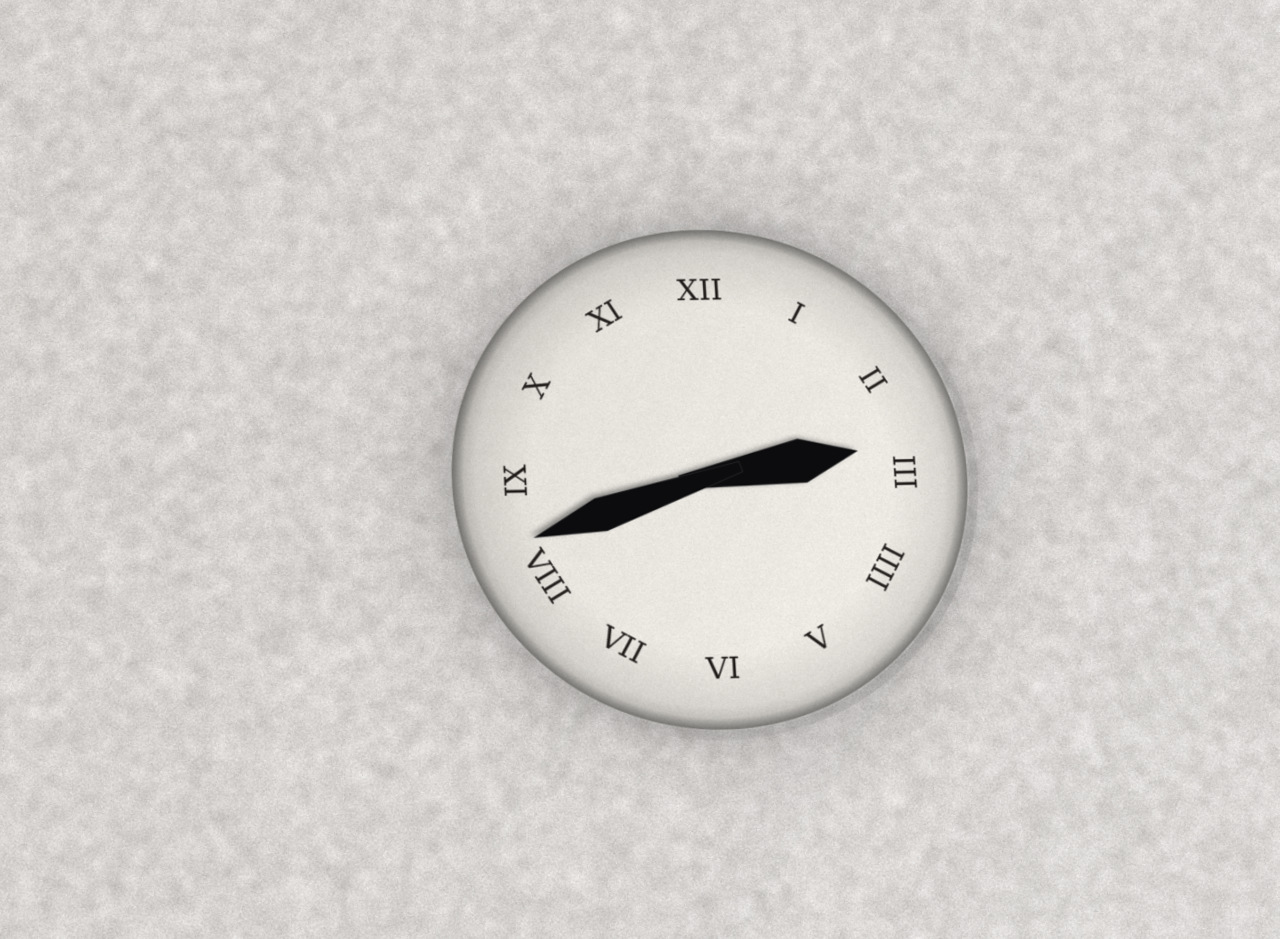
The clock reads {"hour": 2, "minute": 42}
